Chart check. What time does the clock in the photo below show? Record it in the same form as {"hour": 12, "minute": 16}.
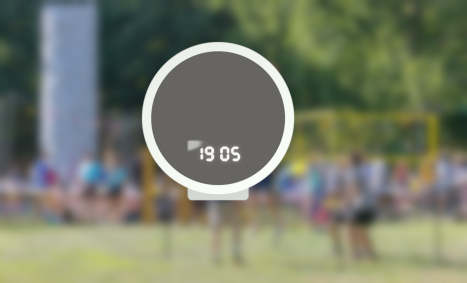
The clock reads {"hour": 19, "minute": 5}
